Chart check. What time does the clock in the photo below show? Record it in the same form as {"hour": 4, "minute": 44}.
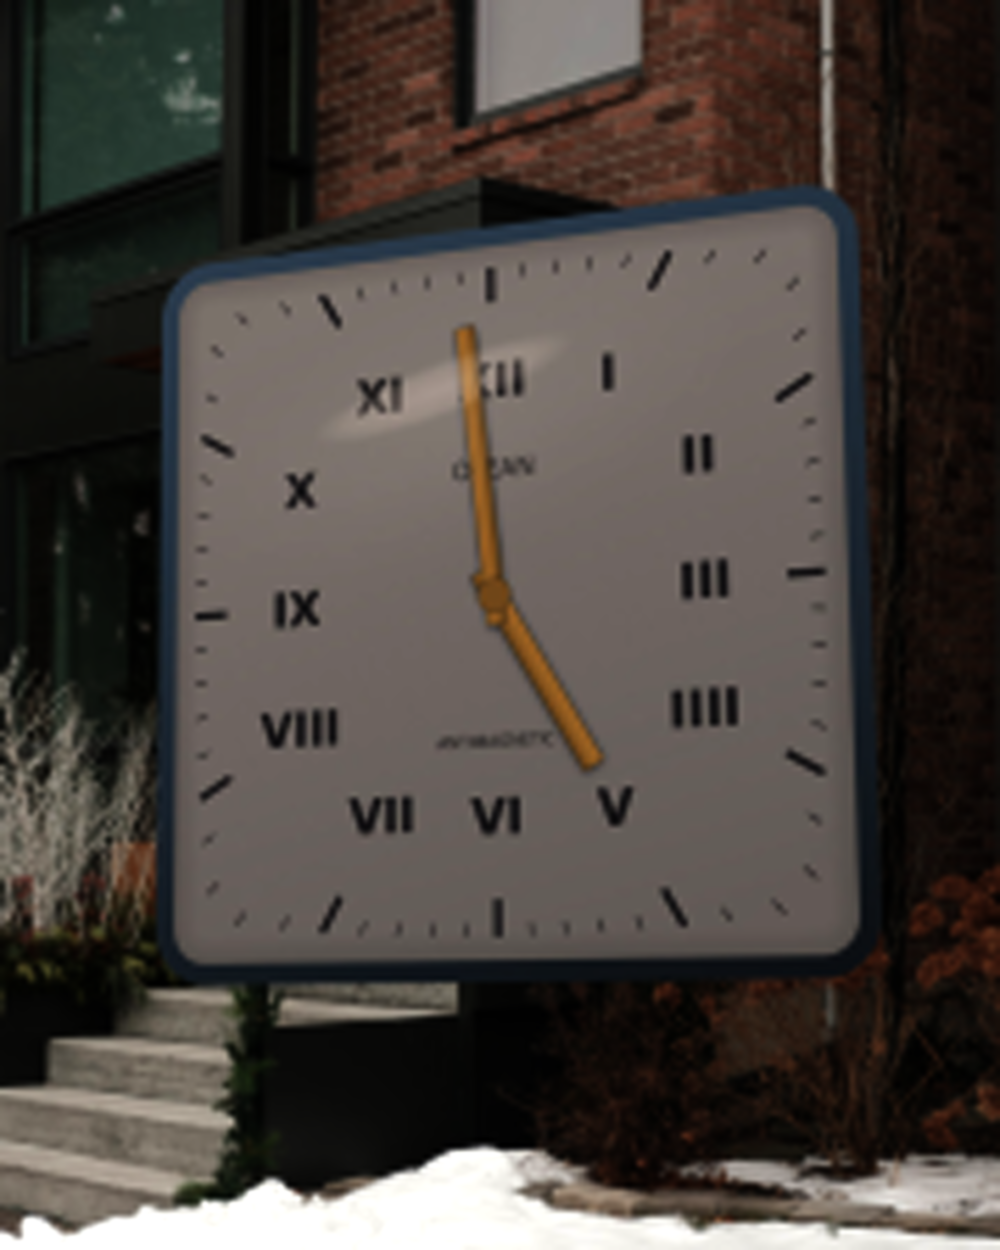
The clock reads {"hour": 4, "minute": 59}
